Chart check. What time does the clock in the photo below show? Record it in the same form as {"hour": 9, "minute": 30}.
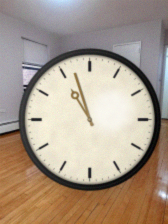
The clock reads {"hour": 10, "minute": 57}
